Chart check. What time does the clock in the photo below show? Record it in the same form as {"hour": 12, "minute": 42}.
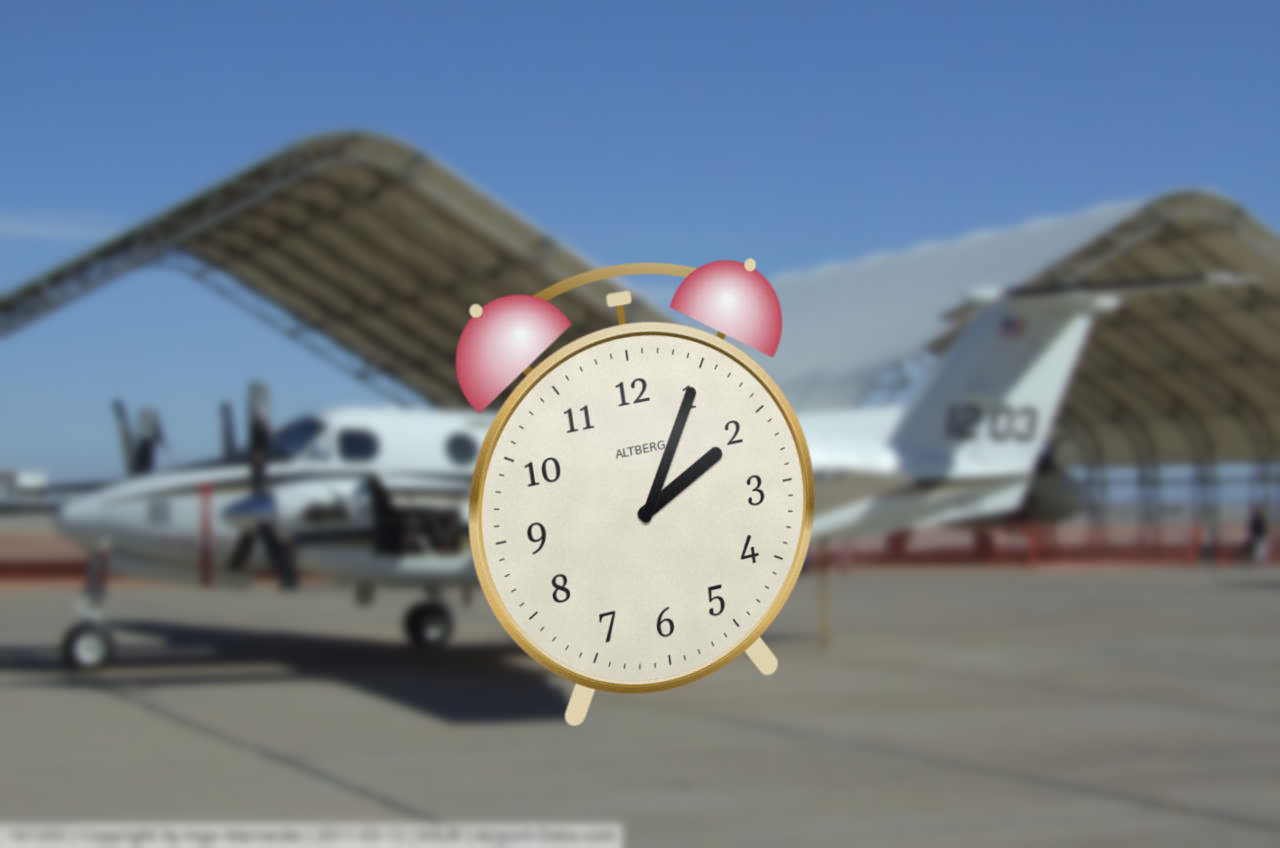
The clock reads {"hour": 2, "minute": 5}
